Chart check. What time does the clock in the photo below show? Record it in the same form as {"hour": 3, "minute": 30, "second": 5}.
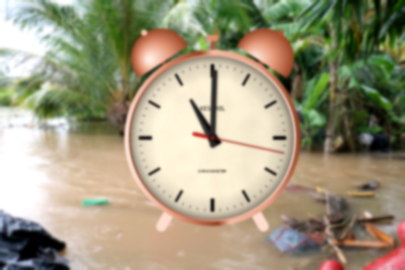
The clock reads {"hour": 11, "minute": 0, "second": 17}
